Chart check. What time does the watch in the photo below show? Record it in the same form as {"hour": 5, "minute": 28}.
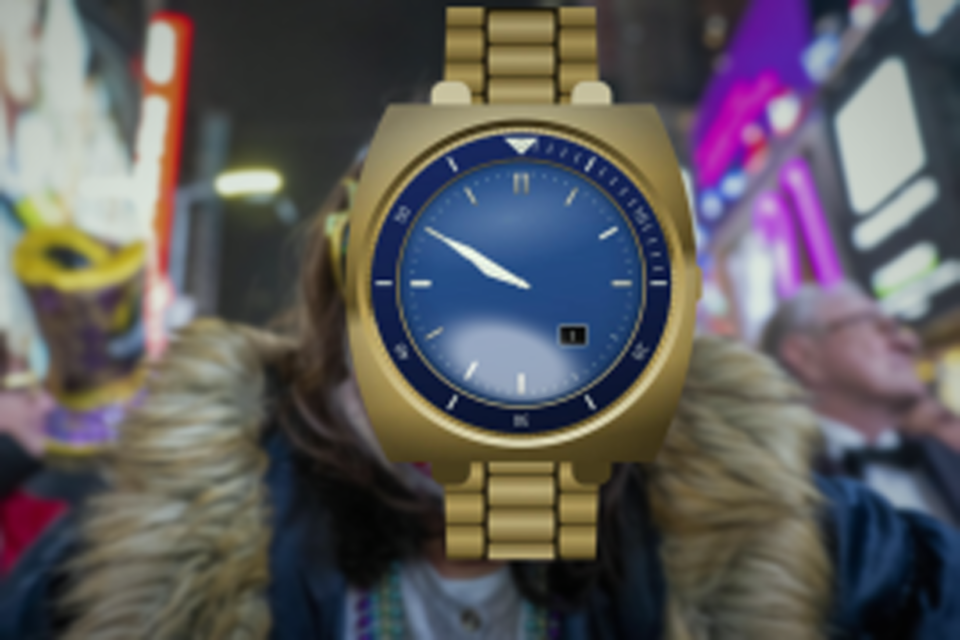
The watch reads {"hour": 9, "minute": 50}
